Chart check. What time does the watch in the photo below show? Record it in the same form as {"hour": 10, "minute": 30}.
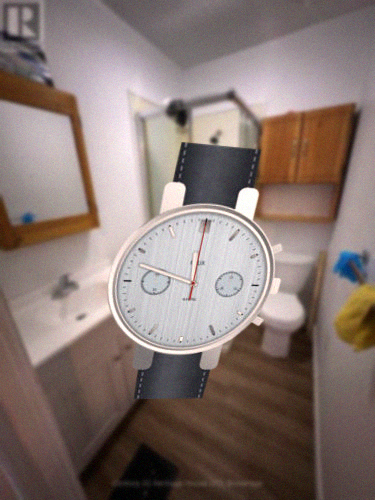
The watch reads {"hour": 11, "minute": 48}
